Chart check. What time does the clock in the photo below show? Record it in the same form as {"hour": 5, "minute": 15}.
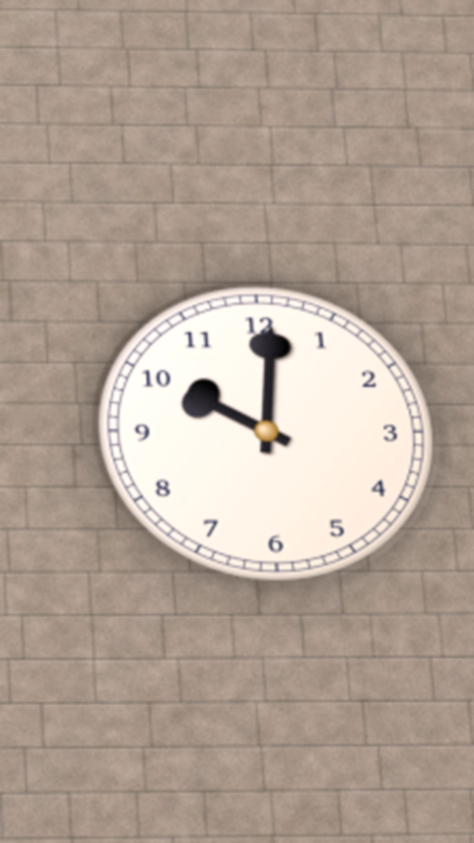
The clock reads {"hour": 10, "minute": 1}
